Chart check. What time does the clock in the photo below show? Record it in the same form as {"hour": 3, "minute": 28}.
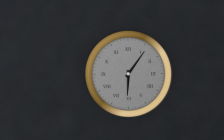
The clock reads {"hour": 6, "minute": 6}
